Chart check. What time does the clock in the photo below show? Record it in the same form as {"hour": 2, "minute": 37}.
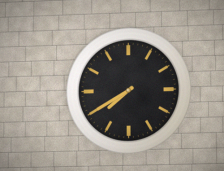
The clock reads {"hour": 7, "minute": 40}
